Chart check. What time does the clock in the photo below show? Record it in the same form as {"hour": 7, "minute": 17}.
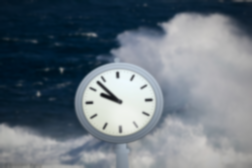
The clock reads {"hour": 9, "minute": 53}
